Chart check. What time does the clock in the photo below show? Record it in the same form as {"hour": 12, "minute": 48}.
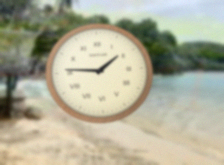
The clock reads {"hour": 1, "minute": 46}
